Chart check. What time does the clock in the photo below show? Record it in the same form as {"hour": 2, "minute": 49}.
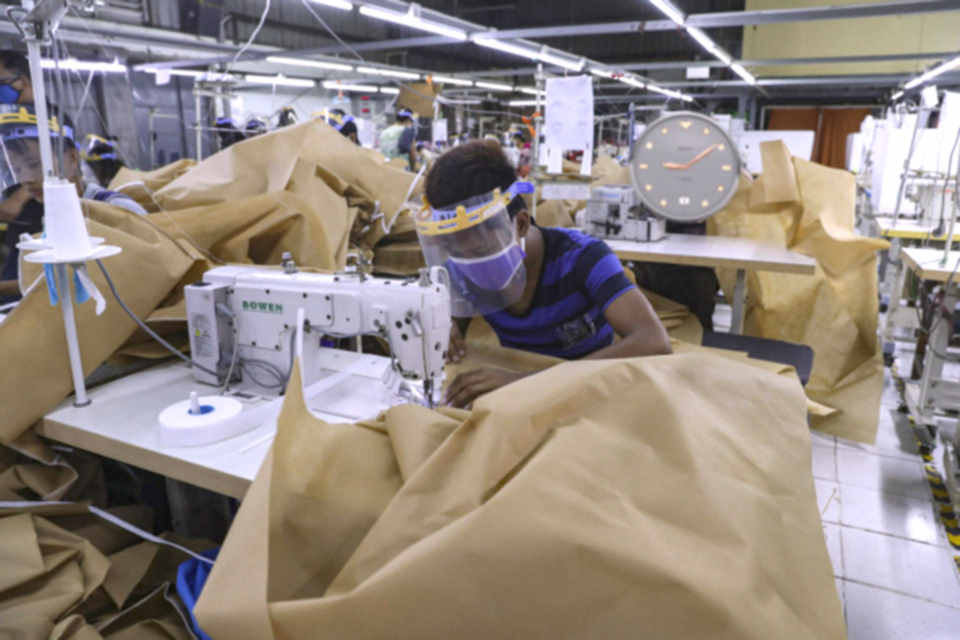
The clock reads {"hour": 9, "minute": 9}
